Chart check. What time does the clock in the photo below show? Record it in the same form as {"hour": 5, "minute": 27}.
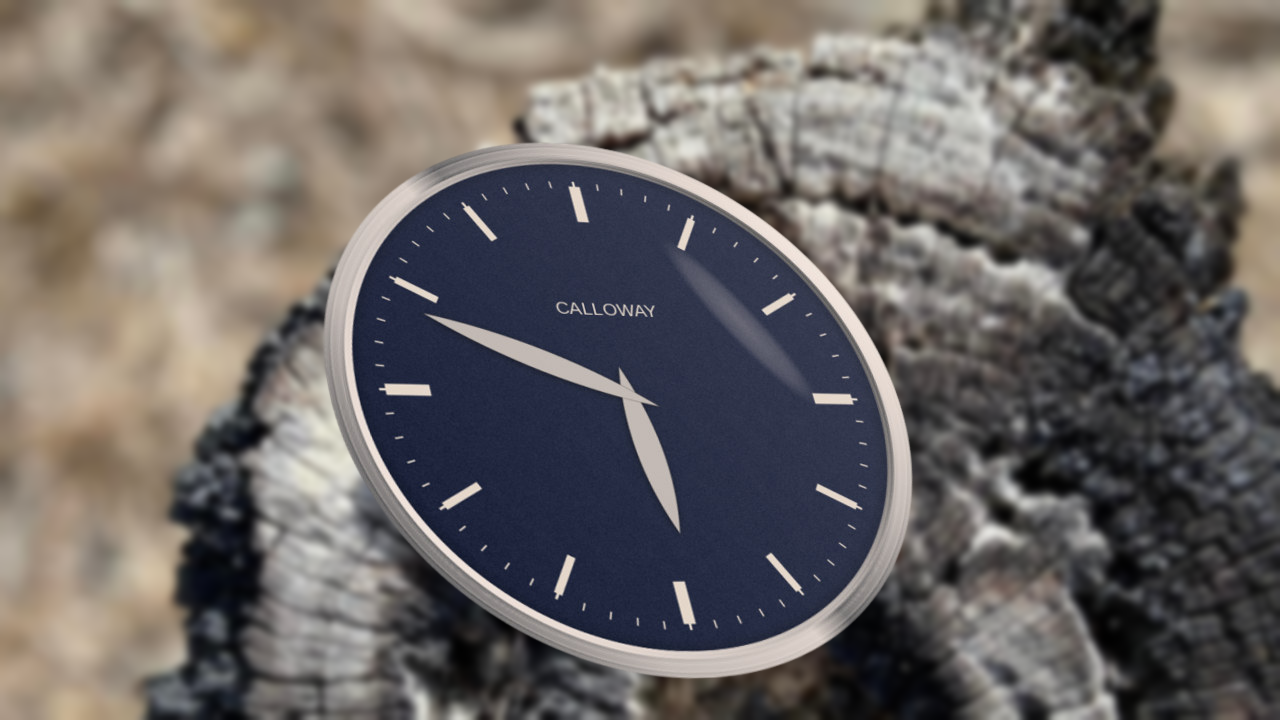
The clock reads {"hour": 5, "minute": 49}
